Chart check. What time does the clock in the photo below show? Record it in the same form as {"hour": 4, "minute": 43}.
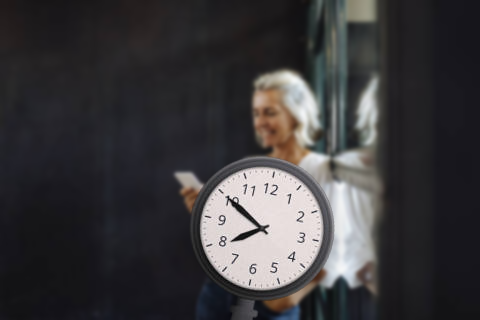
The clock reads {"hour": 7, "minute": 50}
